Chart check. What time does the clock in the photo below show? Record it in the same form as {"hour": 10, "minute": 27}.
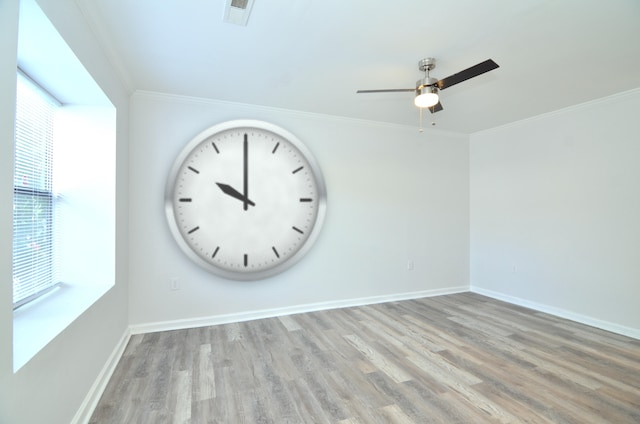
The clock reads {"hour": 10, "minute": 0}
